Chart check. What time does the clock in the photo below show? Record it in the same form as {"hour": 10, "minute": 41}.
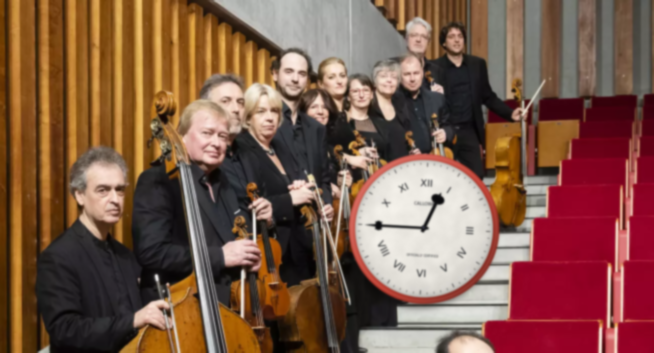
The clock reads {"hour": 12, "minute": 45}
